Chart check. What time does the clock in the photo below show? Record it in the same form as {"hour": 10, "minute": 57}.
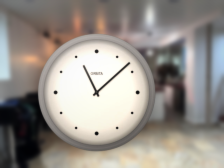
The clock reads {"hour": 11, "minute": 8}
